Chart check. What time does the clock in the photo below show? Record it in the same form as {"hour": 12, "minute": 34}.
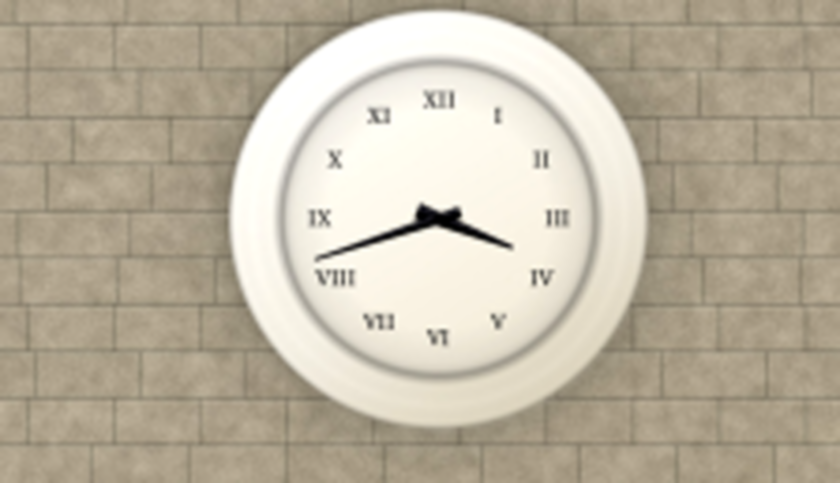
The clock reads {"hour": 3, "minute": 42}
